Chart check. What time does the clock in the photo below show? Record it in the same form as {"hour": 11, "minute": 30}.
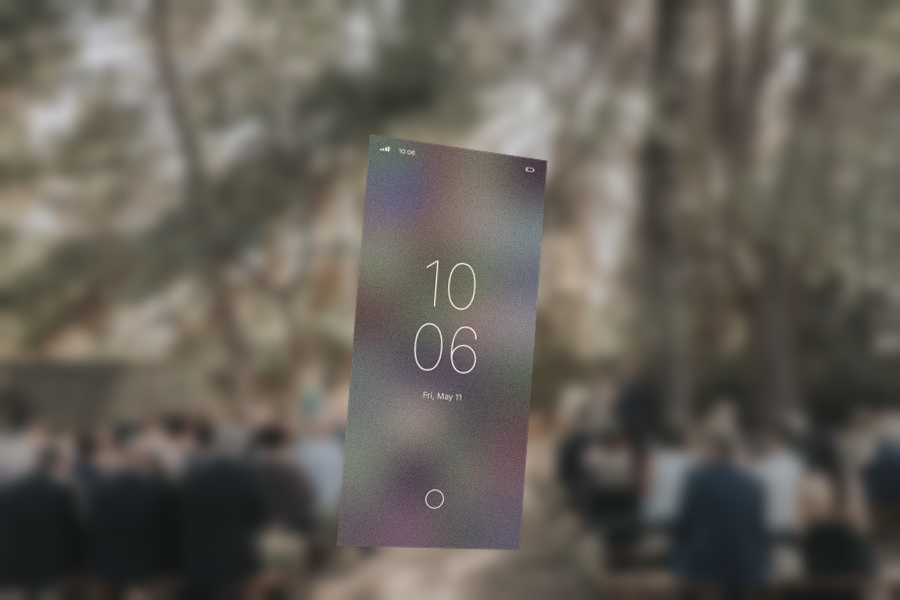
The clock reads {"hour": 10, "minute": 6}
